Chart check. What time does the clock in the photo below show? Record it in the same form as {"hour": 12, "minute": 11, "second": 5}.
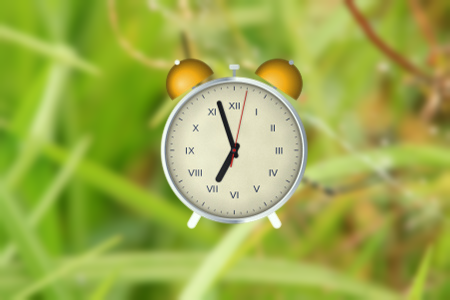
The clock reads {"hour": 6, "minute": 57, "second": 2}
